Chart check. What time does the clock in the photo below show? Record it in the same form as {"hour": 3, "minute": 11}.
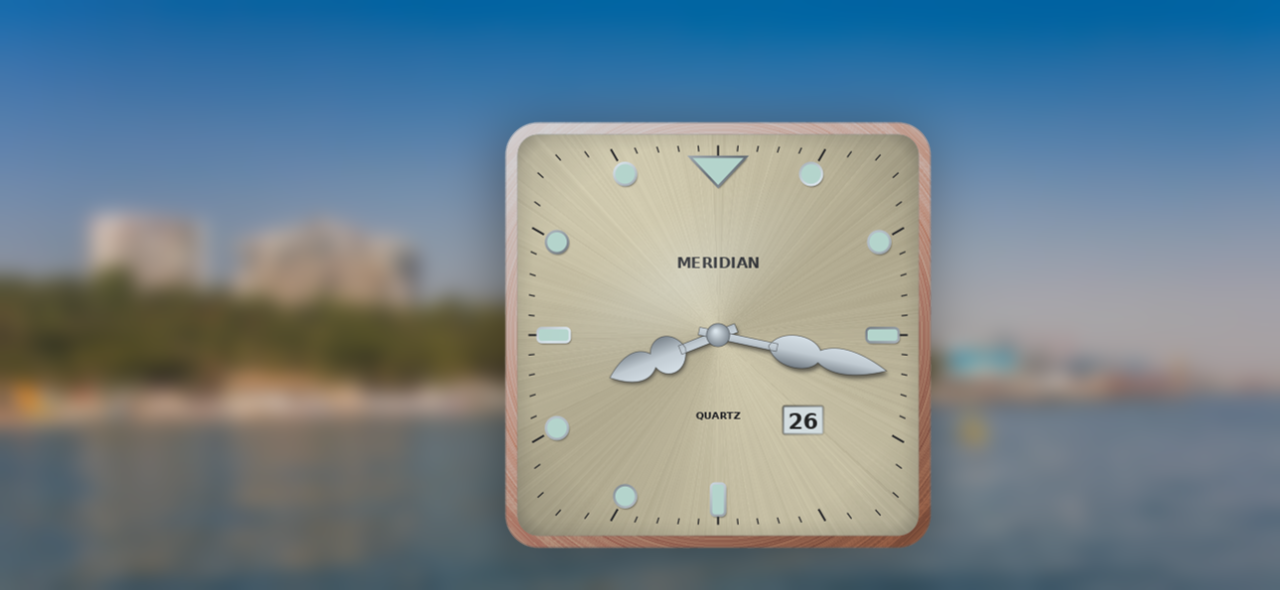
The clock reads {"hour": 8, "minute": 17}
